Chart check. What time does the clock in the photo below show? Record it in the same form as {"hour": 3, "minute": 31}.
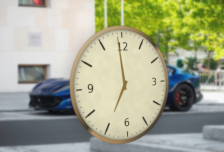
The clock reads {"hour": 6, "minute": 59}
